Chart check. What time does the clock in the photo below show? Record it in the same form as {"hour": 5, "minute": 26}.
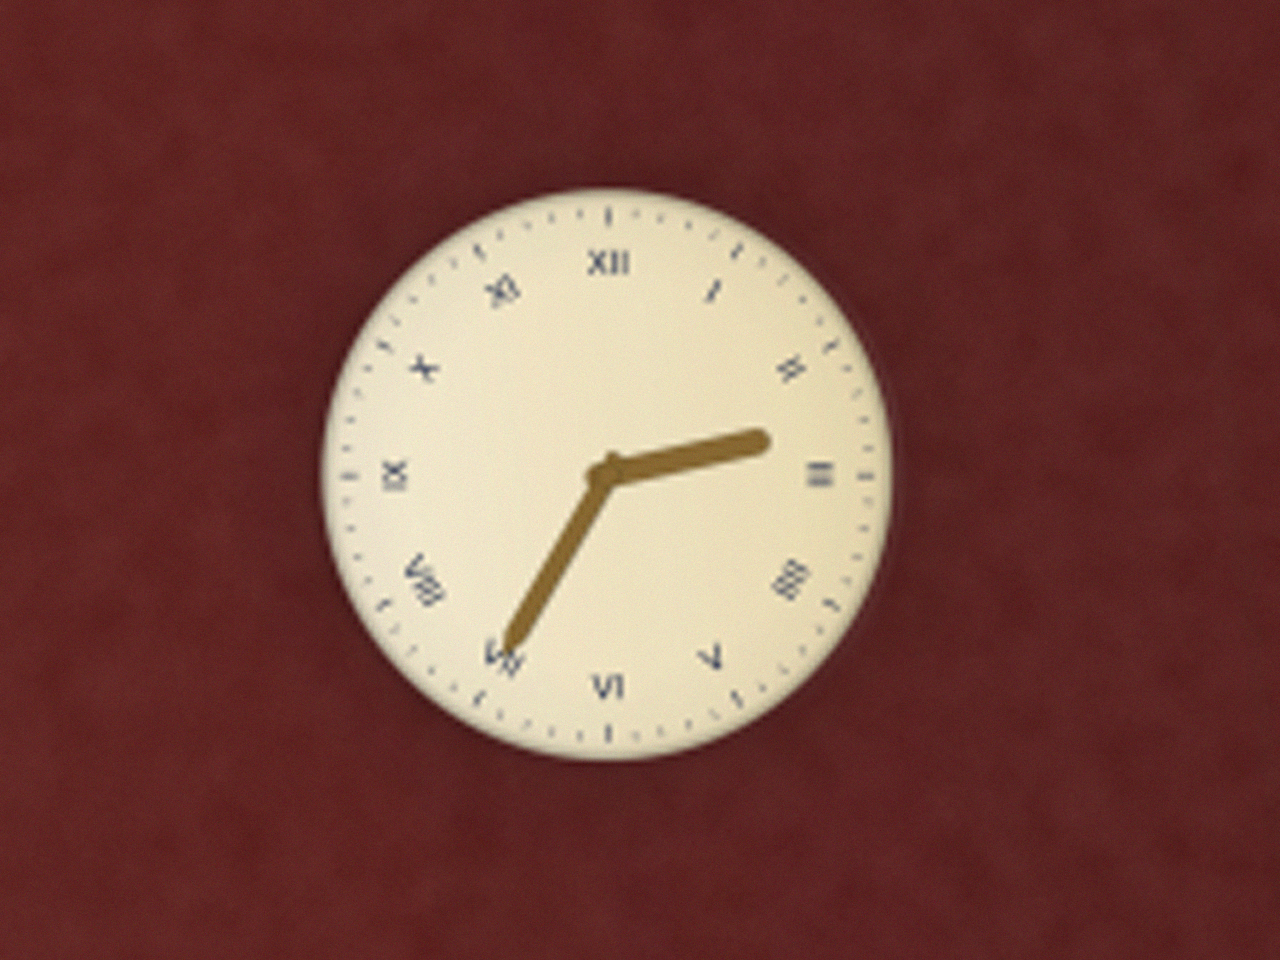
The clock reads {"hour": 2, "minute": 35}
